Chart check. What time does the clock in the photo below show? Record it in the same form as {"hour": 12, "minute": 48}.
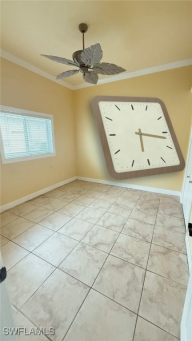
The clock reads {"hour": 6, "minute": 17}
